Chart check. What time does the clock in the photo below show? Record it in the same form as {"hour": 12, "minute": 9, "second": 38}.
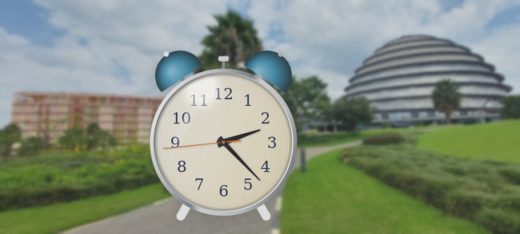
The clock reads {"hour": 2, "minute": 22, "second": 44}
